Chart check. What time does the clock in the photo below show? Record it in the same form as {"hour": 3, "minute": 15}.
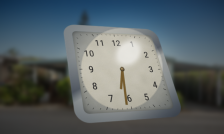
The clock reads {"hour": 6, "minute": 31}
